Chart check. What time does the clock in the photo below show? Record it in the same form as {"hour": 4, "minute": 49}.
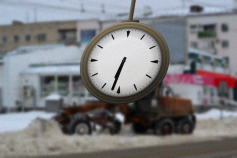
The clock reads {"hour": 6, "minute": 32}
